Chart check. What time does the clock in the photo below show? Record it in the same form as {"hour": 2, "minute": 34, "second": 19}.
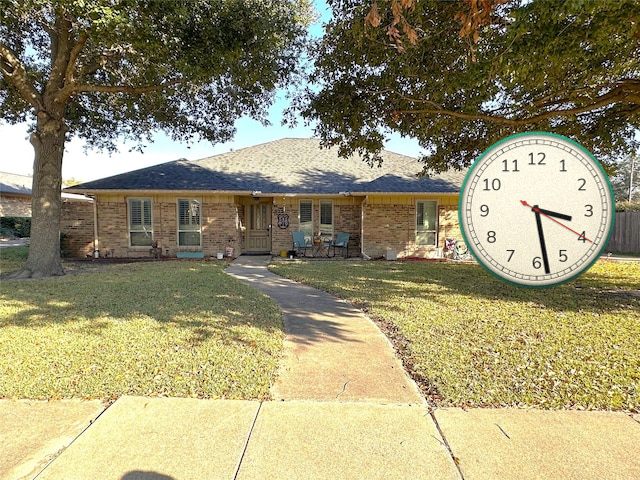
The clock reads {"hour": 3, "minute": 28, "second": 20}
